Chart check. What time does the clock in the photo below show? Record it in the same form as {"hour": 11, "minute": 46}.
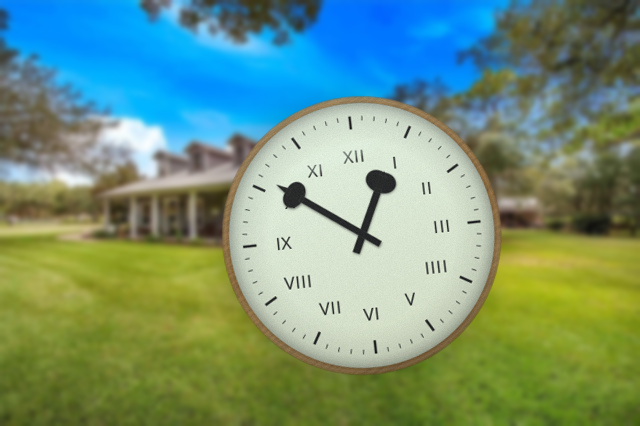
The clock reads {"hour": 12, "minute": 51}
